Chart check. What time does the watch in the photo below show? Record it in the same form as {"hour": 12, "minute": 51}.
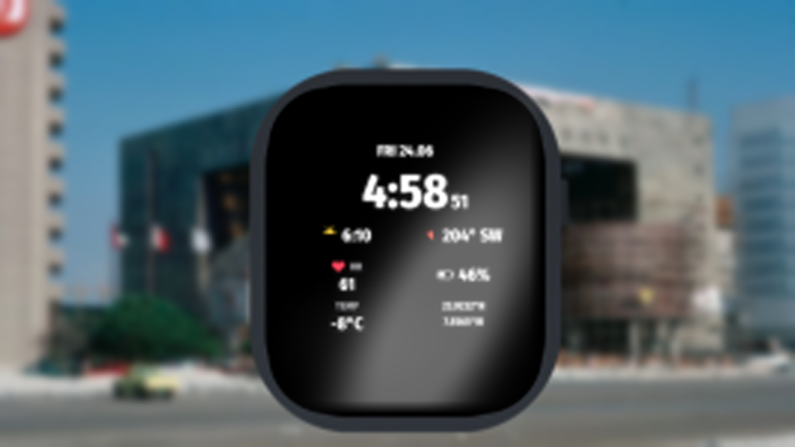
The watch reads {"hour": 4, "minute": 58}
